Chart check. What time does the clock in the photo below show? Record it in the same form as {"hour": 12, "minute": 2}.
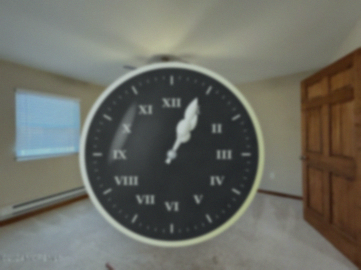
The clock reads {"hour": 1, "minute": 4}
